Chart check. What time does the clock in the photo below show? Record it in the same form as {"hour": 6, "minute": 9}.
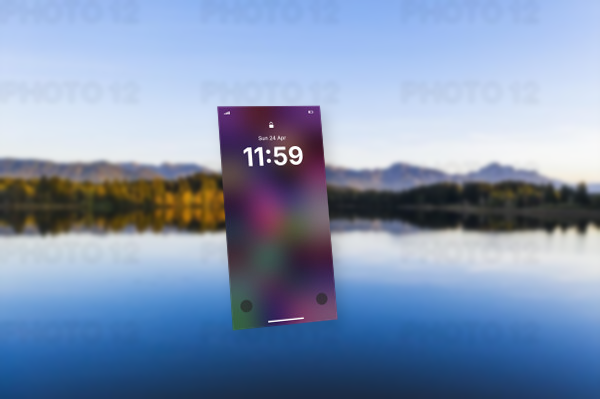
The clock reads {"hour": 11, "minute": 59}
